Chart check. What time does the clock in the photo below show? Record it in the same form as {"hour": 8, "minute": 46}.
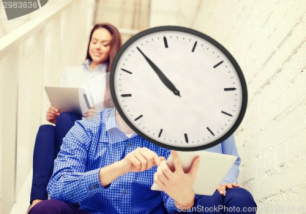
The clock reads {"hour": 10, "minute": 55}
